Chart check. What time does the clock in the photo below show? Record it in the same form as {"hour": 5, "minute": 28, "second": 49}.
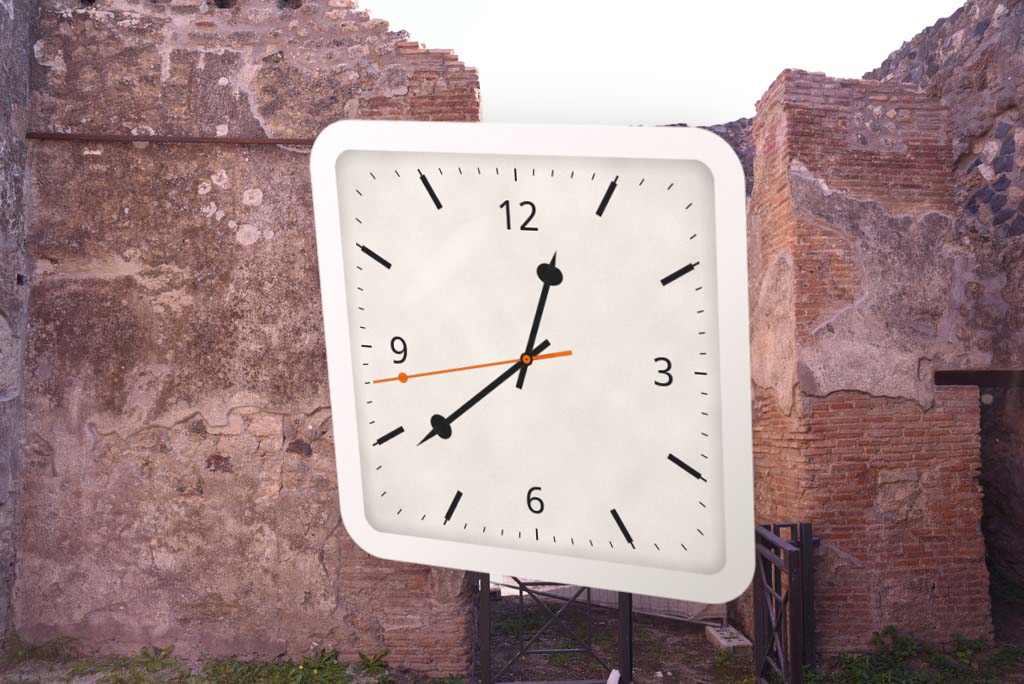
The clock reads {"hour": 12, "minute": 38, "second": 43}
